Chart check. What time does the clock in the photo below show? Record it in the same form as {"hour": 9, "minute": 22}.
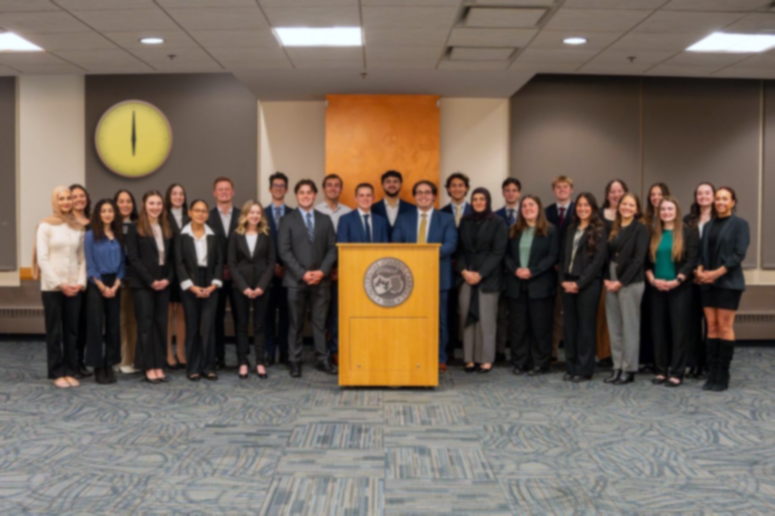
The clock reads {"hour": 6, "minute": 0}
